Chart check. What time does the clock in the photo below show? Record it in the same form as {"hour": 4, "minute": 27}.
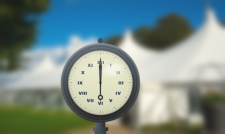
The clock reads {"hour": 6, "minute": 0}
